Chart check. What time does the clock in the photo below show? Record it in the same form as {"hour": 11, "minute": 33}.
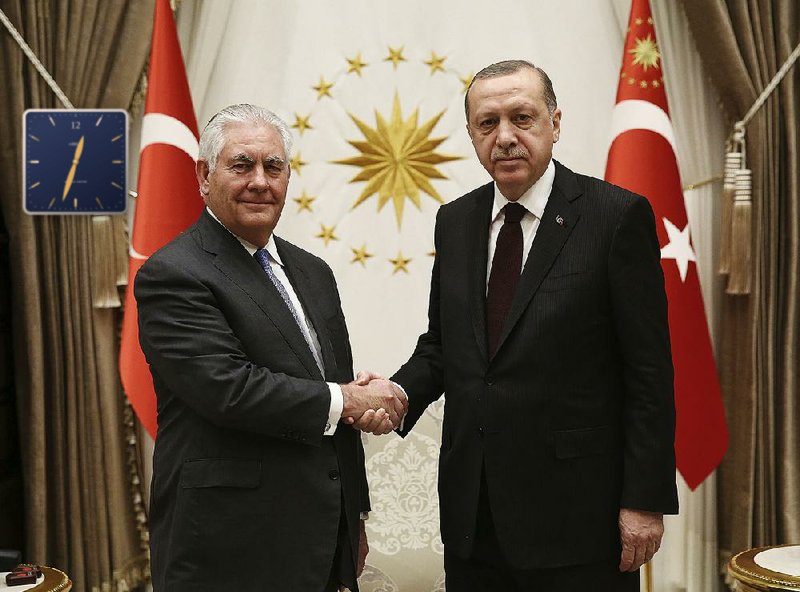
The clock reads {"hour": 12, "minute": 33}
